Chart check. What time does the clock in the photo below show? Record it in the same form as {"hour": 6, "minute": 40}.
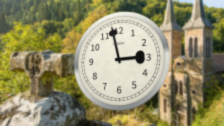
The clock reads {"hour": 2, "minute": 58}
